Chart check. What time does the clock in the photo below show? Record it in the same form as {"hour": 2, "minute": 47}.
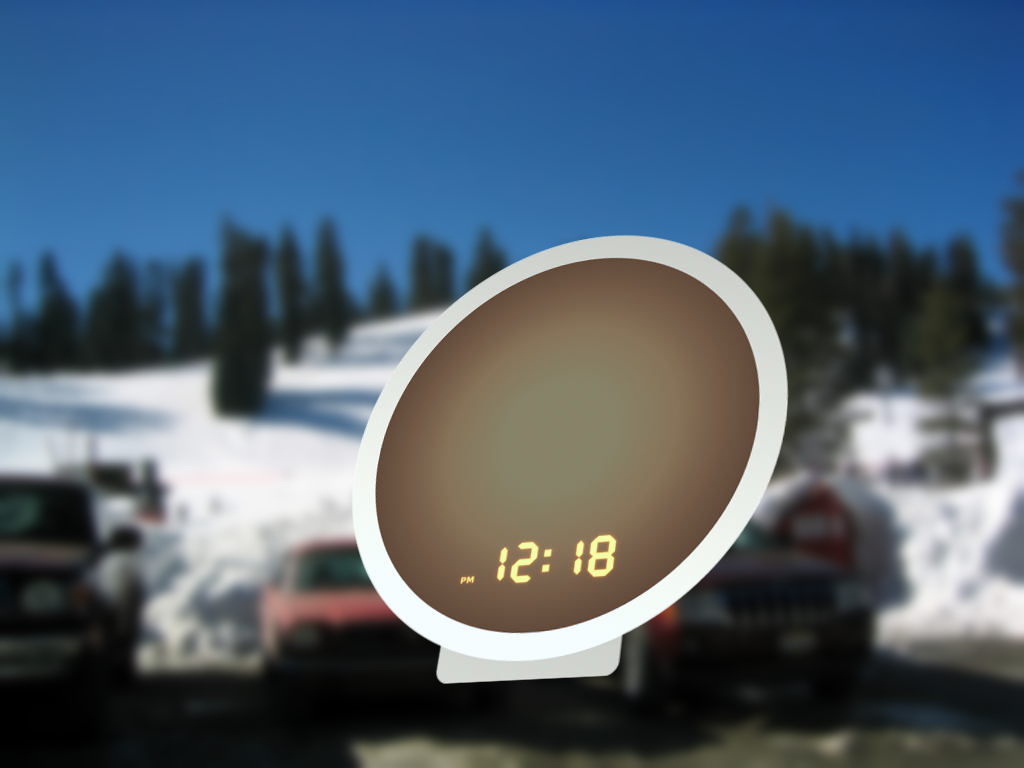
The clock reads {"hour": 12, "minute": 18}
